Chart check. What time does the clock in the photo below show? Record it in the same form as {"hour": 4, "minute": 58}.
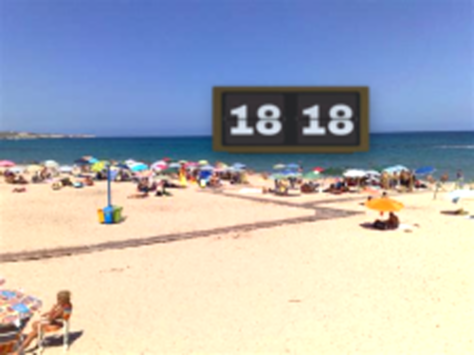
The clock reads {"hour": 18, "minute": 18}
